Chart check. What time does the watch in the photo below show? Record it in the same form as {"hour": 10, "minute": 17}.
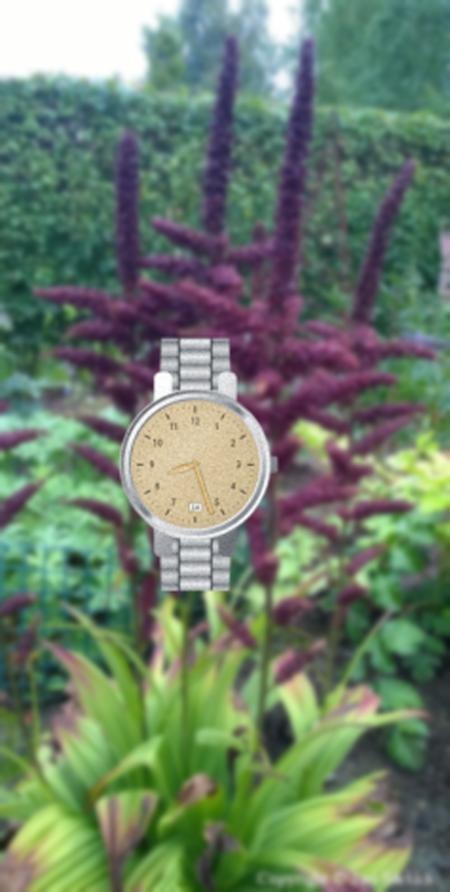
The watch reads {"hour": 8, "minute": 27}
